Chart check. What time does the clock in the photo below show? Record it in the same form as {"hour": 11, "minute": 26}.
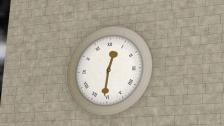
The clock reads {"hour": 12, "minute": 31}
